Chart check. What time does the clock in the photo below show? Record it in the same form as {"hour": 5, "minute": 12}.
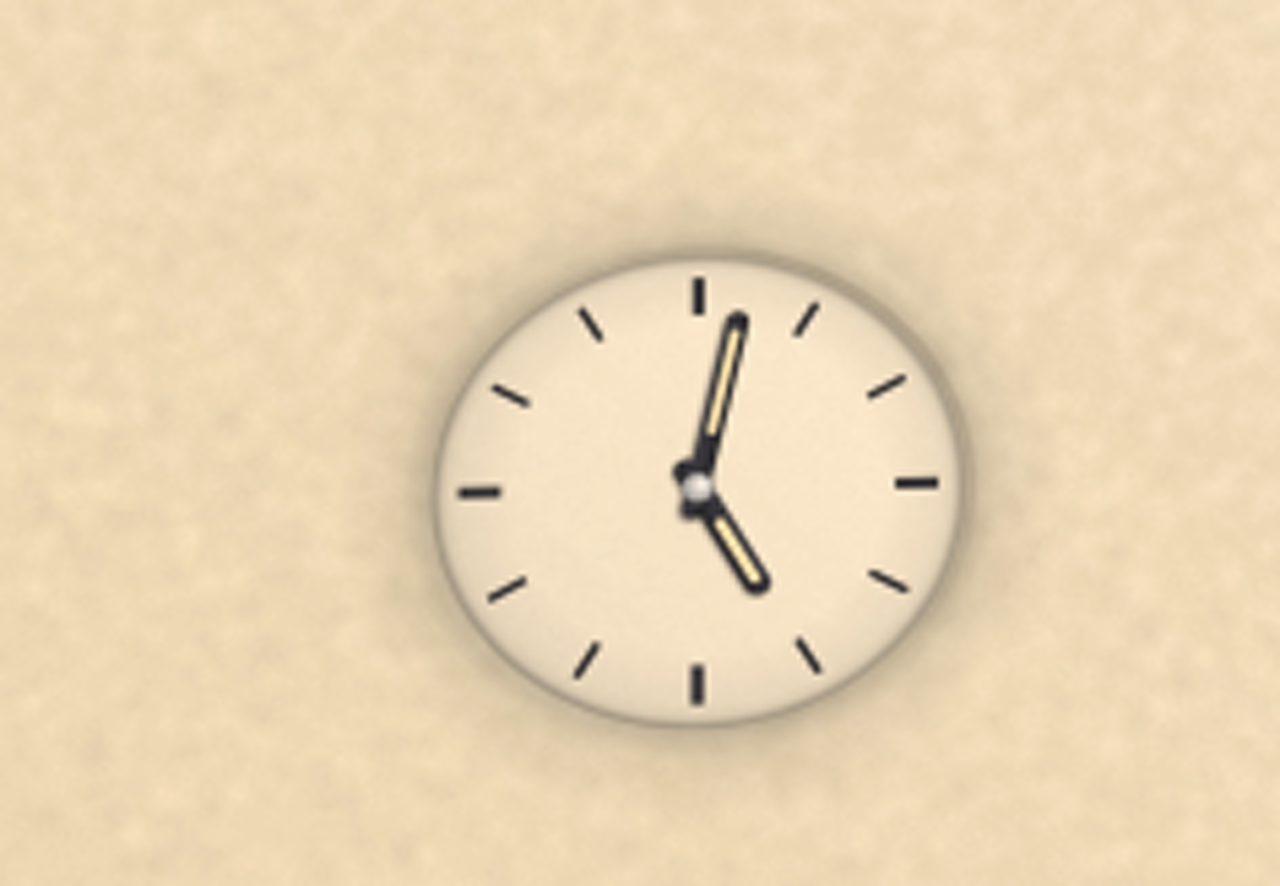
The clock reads {"hour": 5, "minute": 2}
